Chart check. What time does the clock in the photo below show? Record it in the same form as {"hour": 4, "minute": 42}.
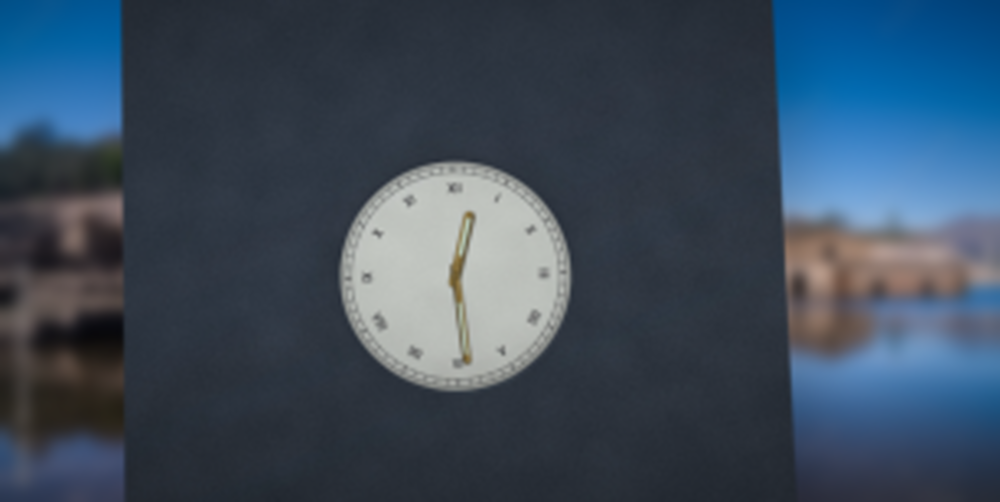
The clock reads {"hour": 12, "minute": 29}
